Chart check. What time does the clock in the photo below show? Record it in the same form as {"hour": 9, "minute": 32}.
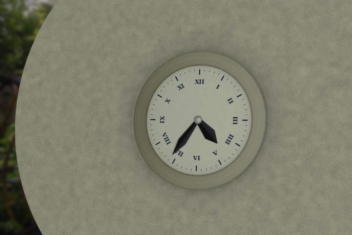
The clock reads {"hour": 4, "minute": 36}
